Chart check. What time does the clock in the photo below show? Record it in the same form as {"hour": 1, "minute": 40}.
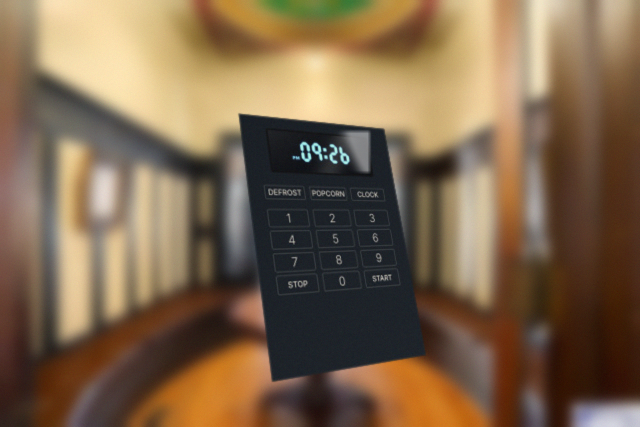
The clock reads {"hour": 9, "minute": 26}
